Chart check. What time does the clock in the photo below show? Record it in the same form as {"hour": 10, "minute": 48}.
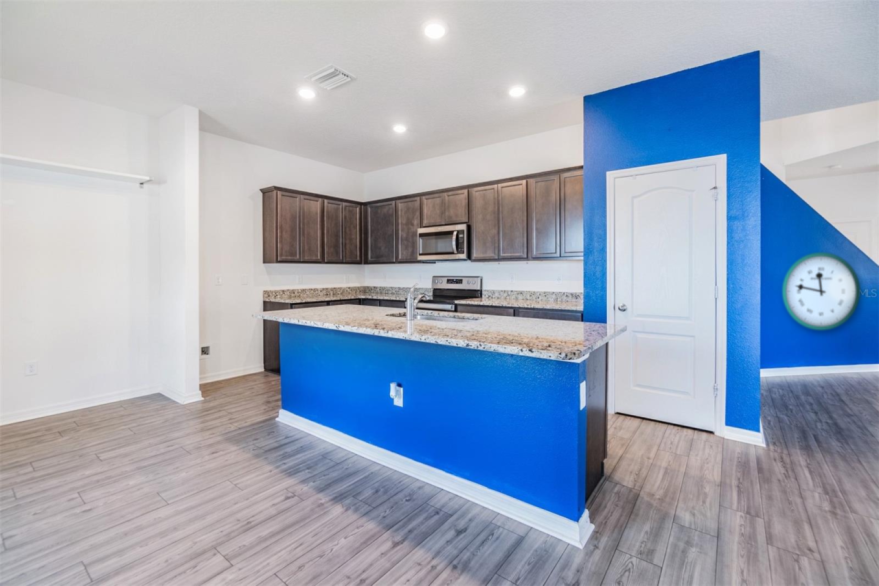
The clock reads {"hour": 11, "minute": 47}
